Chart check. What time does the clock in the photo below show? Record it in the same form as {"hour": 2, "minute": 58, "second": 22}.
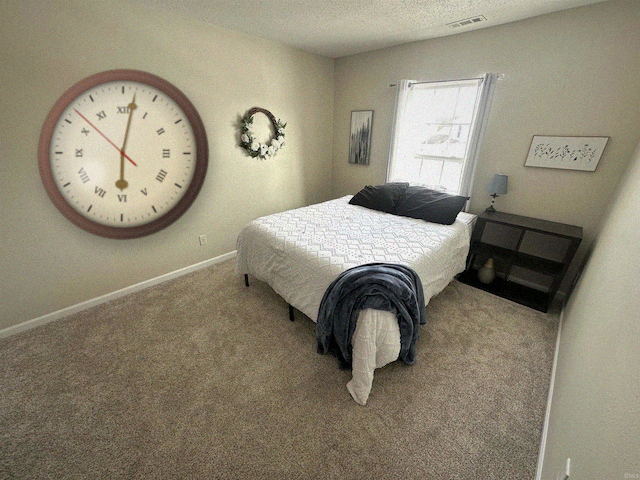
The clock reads {"hour": 6, "minute": 1, "second": 52}
